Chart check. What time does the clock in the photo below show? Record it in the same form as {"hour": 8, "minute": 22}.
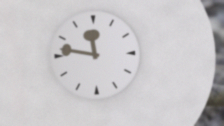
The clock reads {"hour": 11, "minute": 47}
